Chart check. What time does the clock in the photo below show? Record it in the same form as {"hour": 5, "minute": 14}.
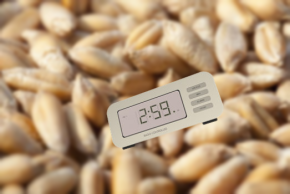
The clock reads {"hour": 2, "minute": 59}
